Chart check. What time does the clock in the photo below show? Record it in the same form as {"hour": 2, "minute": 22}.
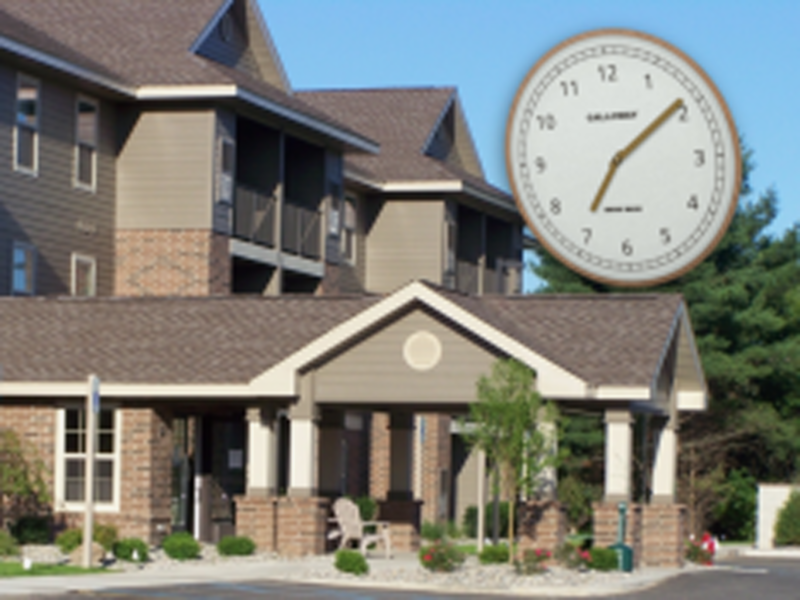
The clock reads {"hour": 7, "minute": 9}
